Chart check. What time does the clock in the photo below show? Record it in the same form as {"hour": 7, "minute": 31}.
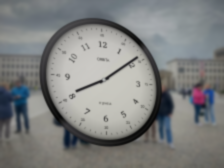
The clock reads {"hour": 8, "minute": 9}
